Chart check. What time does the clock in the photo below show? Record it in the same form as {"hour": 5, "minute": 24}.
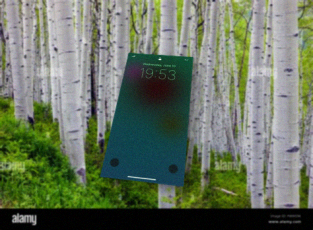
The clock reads {"hour": 19, "minute": 53}
